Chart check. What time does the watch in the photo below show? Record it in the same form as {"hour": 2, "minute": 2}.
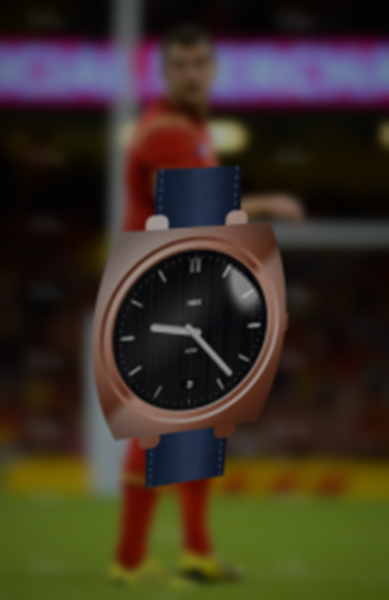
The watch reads {"hour": 9, "minute": 23}
